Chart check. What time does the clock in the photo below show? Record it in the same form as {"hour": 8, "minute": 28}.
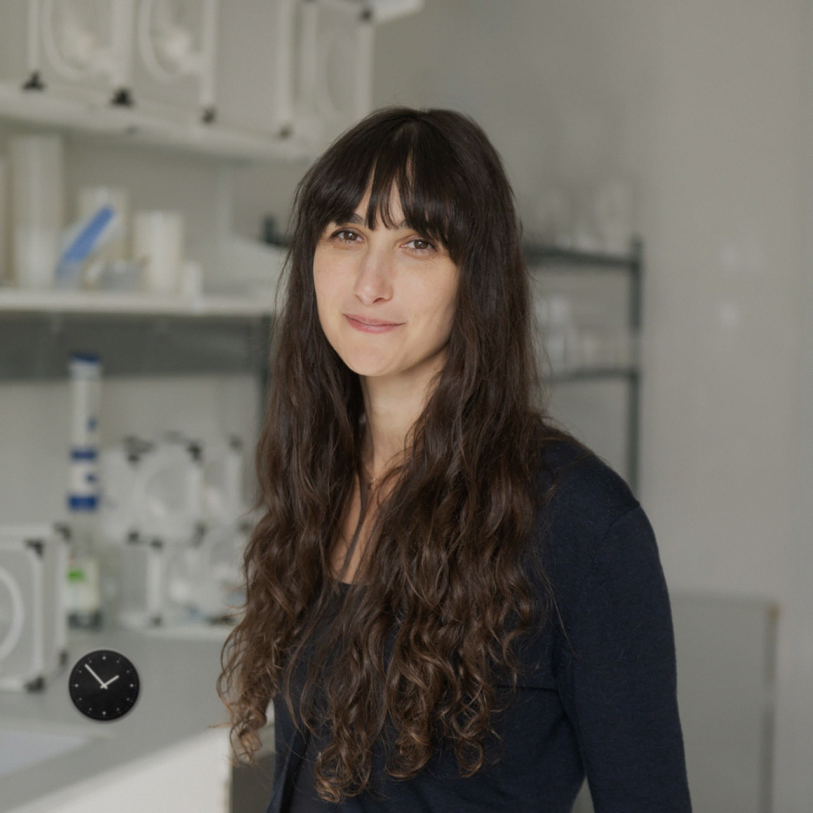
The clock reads {"hour": 1, "minute": 53}
